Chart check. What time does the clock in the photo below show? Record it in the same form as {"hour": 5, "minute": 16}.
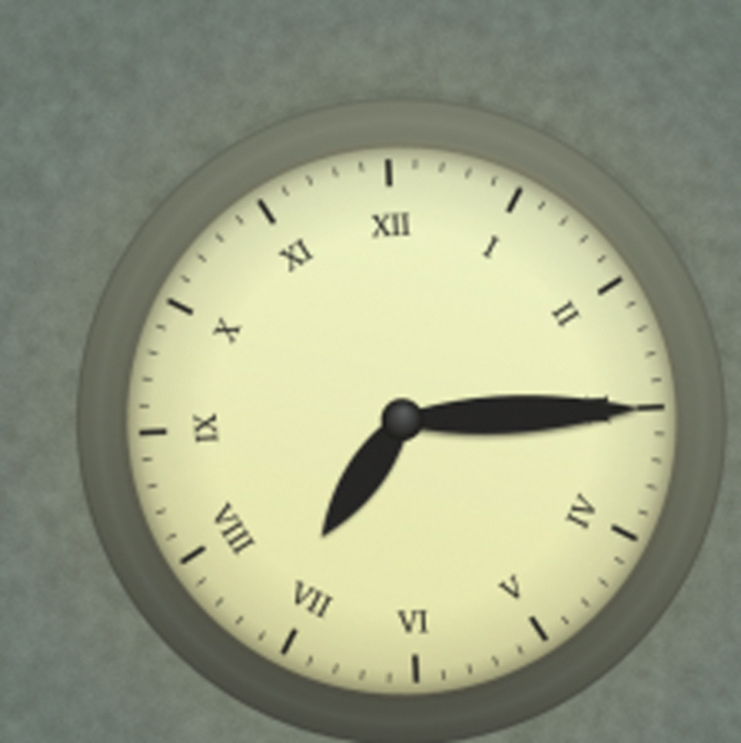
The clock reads {"hour": 7, "minute": 15}
